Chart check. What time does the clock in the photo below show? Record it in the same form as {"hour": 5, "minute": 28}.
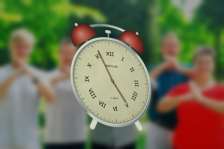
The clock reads {"hour": 4, "minute": 56}
